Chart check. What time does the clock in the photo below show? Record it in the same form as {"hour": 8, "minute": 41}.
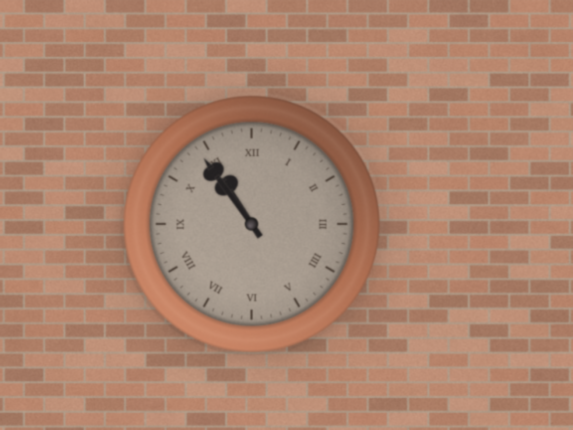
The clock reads {"hour": 10, "minute": 54}
